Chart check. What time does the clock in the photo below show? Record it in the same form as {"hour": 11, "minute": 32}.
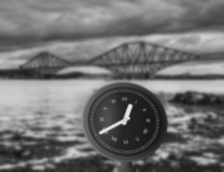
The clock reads {"hour": 12, "minute": 40}
